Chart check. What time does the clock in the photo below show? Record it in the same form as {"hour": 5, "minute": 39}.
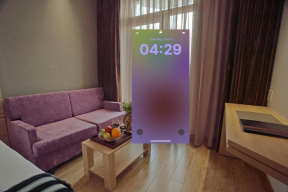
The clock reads {"hour": 4, "minute": 29}
